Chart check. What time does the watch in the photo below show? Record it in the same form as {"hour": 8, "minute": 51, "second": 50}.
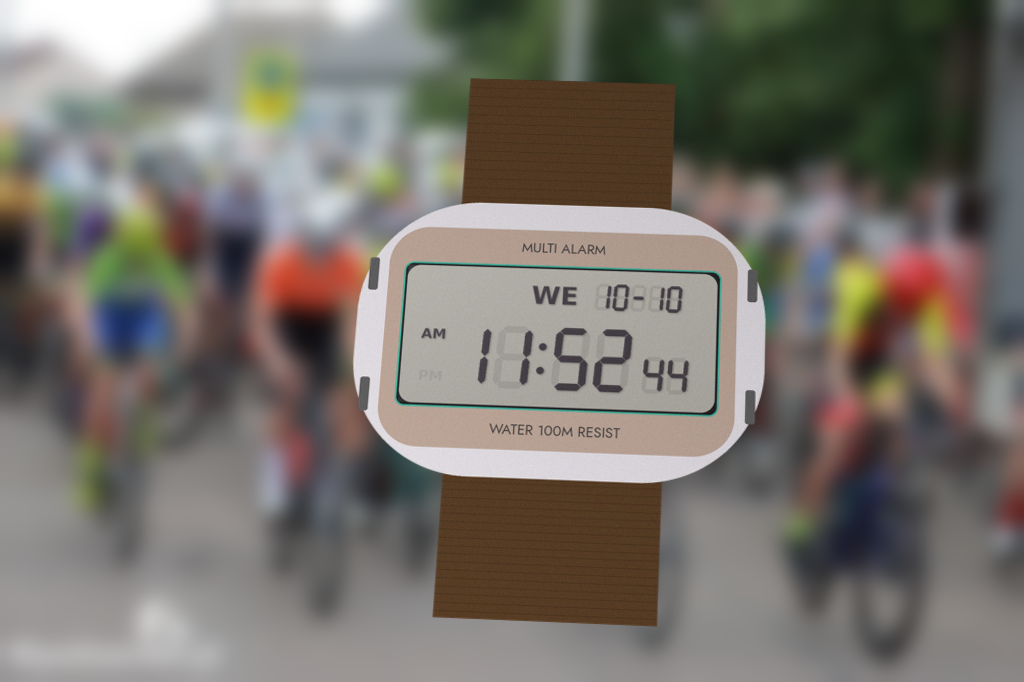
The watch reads {"hour": 11, "minute": 52, "second": 44}
